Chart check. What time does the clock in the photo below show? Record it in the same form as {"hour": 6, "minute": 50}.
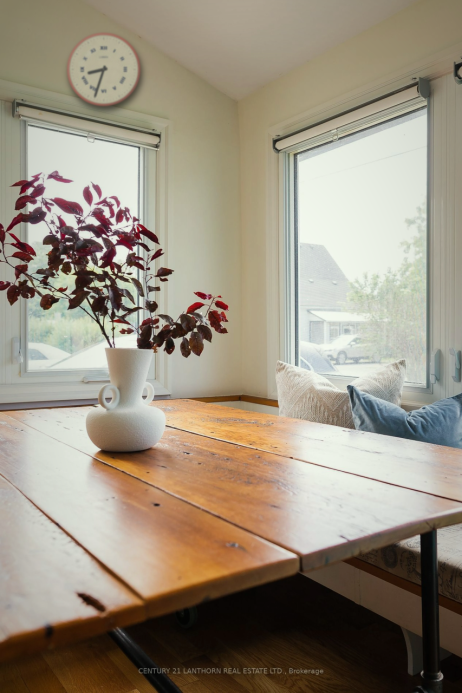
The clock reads {"hour": 8, "minute": 33}
